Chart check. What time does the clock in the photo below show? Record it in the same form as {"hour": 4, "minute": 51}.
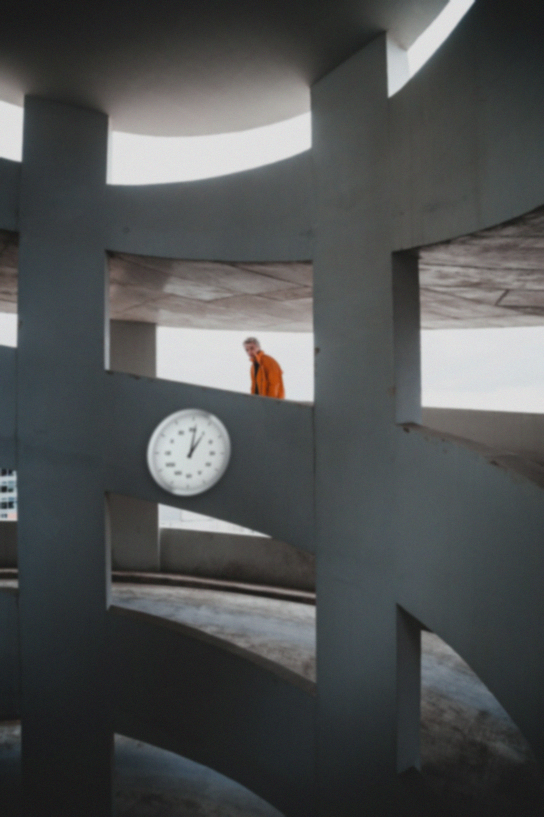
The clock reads {"hour": 1, "minute": 1}
